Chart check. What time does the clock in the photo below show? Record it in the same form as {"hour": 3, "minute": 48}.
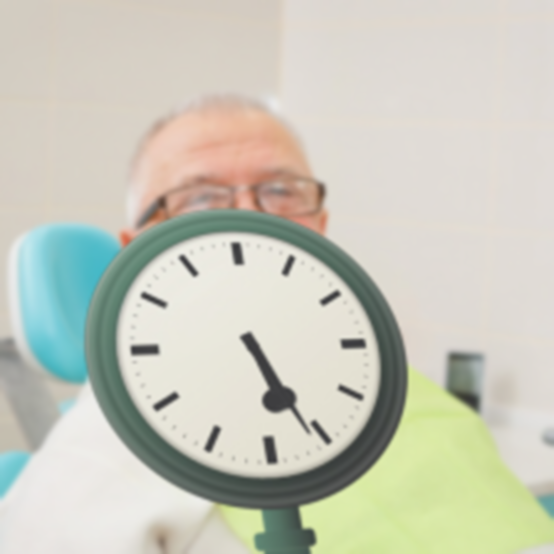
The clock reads {"hour": 5, "minute": 26}
